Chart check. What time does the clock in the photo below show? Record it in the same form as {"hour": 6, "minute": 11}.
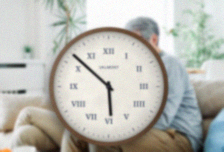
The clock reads {"hour": 5, "minute": 52}
